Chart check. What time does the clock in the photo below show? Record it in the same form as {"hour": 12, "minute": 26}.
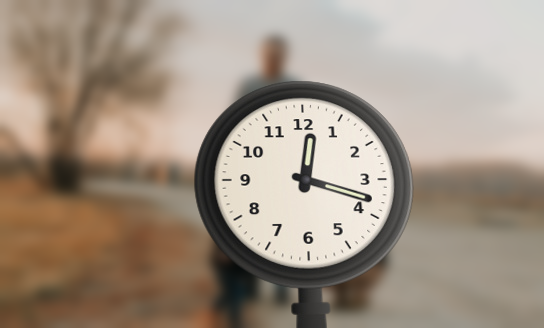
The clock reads {"hour": 12, "minute": 18}
